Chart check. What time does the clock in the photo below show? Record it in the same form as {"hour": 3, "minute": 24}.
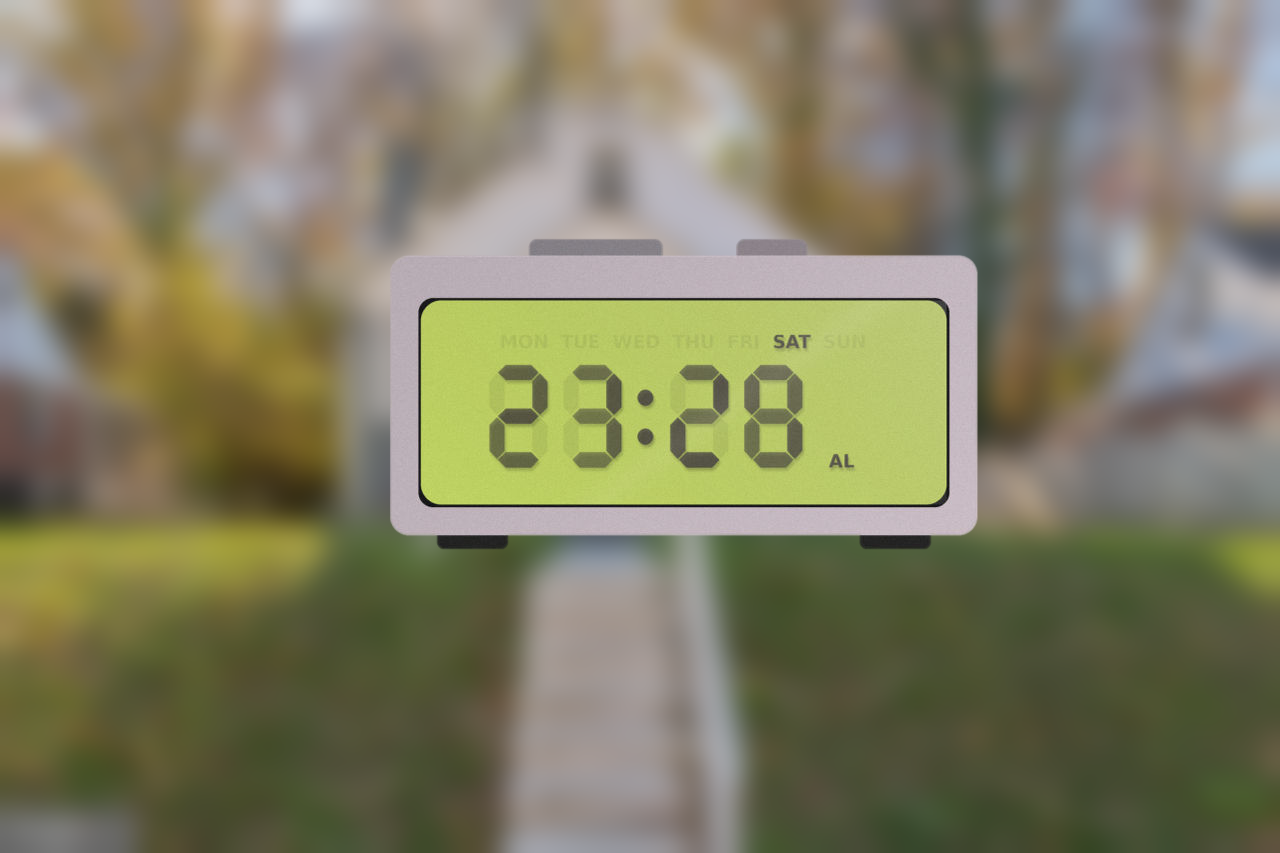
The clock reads {"hour": 23, "minute": 28}
